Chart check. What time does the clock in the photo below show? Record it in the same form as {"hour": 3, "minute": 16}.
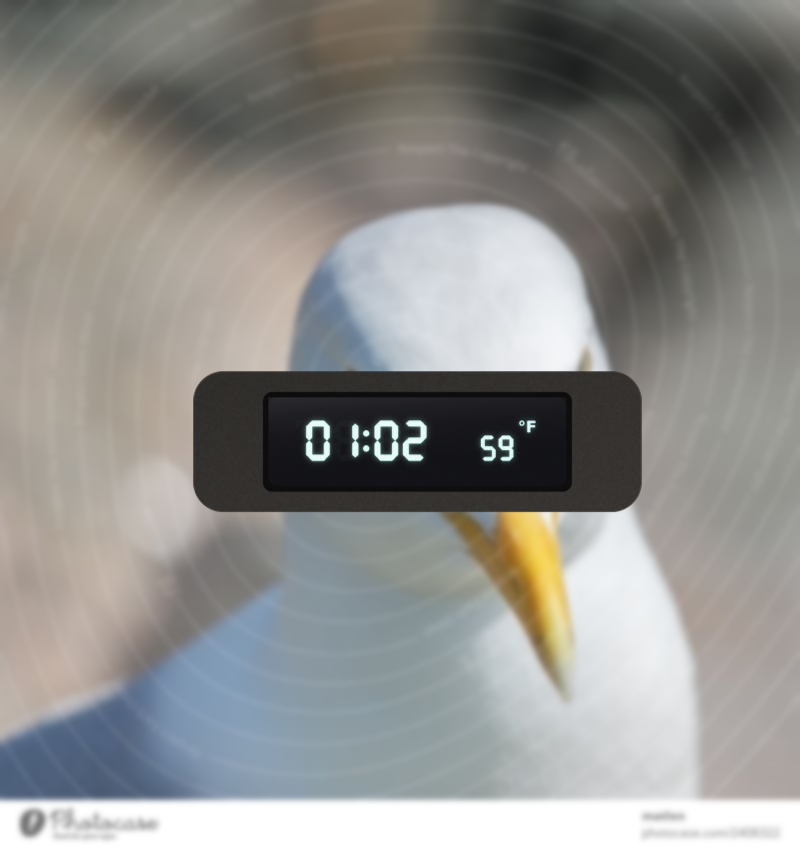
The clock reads {"hour": 1, "minute": 2}
